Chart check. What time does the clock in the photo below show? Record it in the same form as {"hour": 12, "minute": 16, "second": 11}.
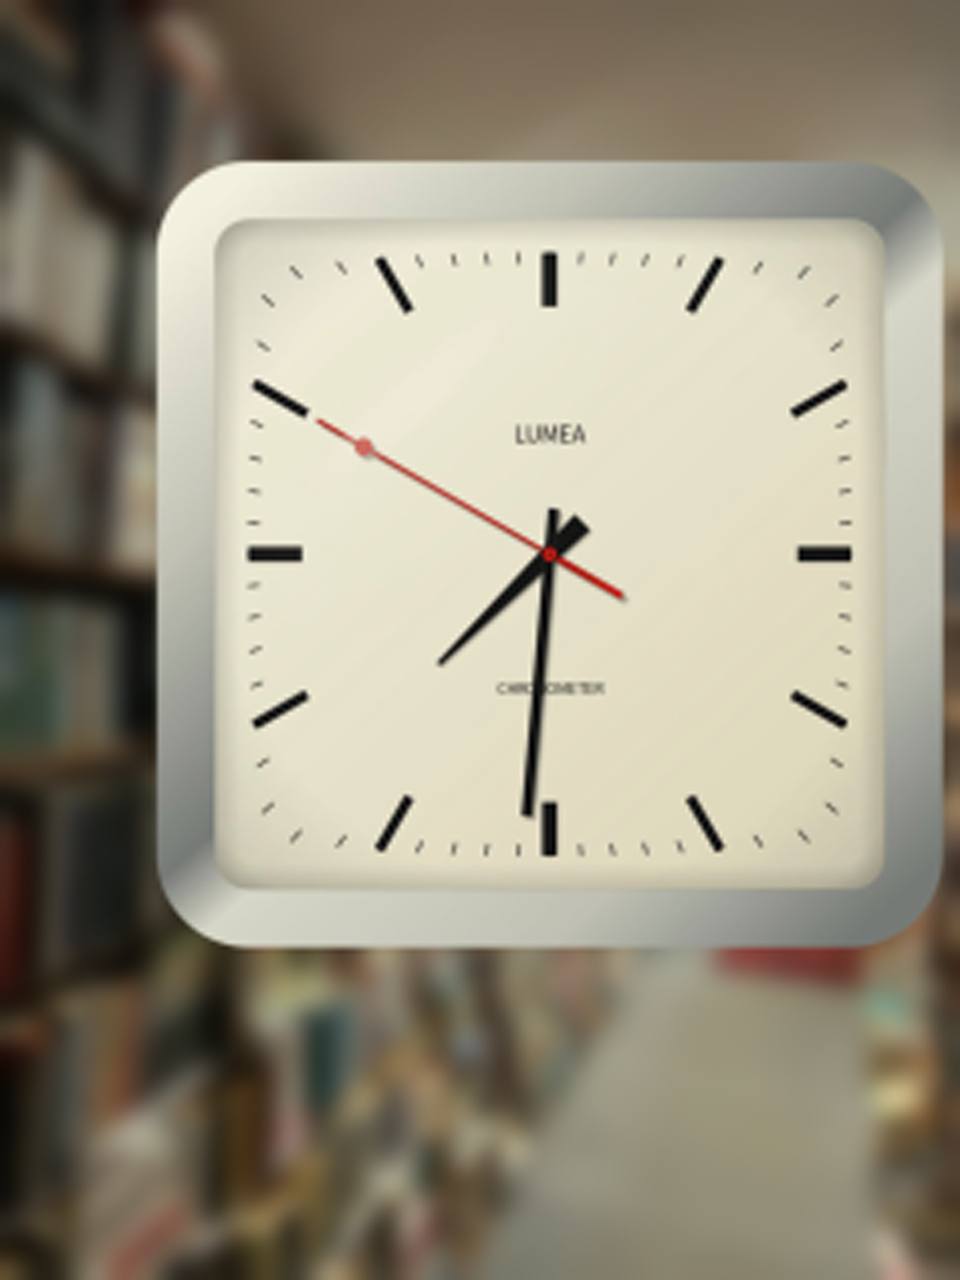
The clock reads {"hour": 7, "minute": 30, "second": 50}
